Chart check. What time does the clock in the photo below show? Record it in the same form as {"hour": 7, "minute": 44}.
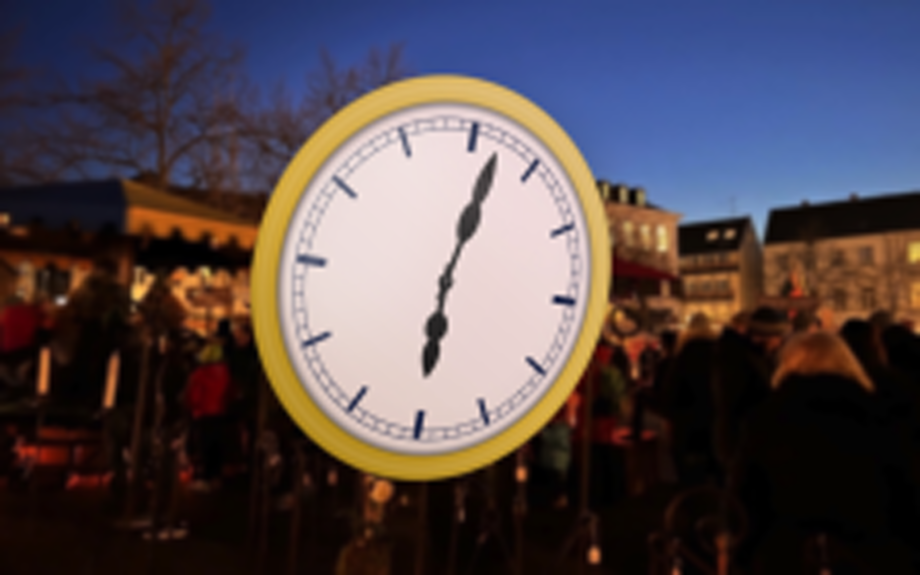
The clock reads {"hour": 6, "minute": 2}
